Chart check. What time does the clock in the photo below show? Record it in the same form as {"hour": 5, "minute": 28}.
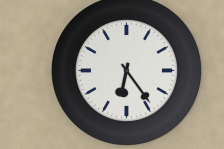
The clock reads {"hour": 6, "minute": 24}
